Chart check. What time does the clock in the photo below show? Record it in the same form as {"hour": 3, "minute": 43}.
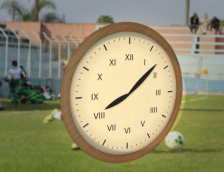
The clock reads {"hour": 8, "minute": 8}
